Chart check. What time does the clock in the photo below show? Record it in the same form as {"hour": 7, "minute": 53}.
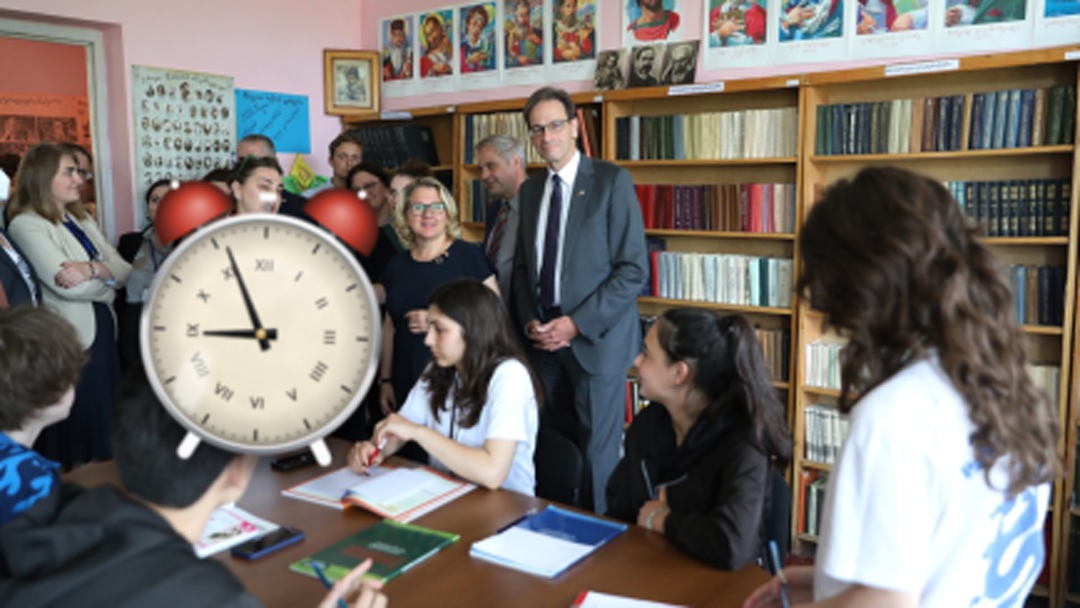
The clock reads {"hour": 8, "minute": 56}
